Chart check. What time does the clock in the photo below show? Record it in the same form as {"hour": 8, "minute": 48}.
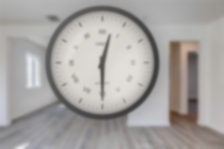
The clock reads {"hour": 12, "minute": 30}
